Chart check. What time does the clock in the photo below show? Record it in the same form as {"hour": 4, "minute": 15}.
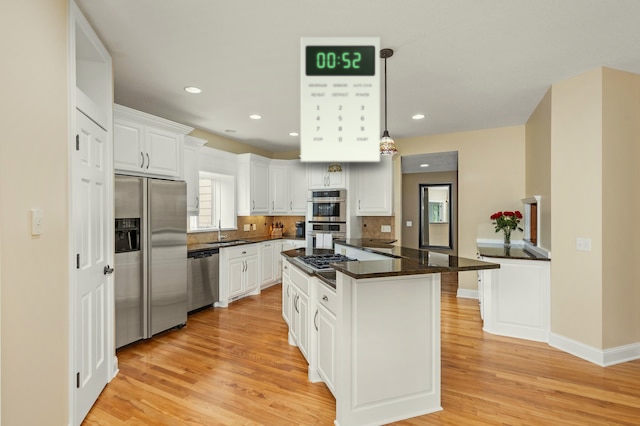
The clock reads {"hour": 0, "minute": 52}
